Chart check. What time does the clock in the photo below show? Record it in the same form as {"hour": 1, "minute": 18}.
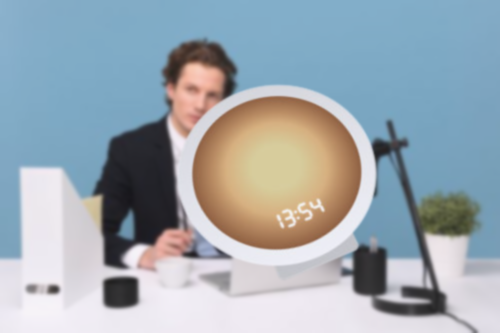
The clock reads {"hour": 13, "minute": 54}
